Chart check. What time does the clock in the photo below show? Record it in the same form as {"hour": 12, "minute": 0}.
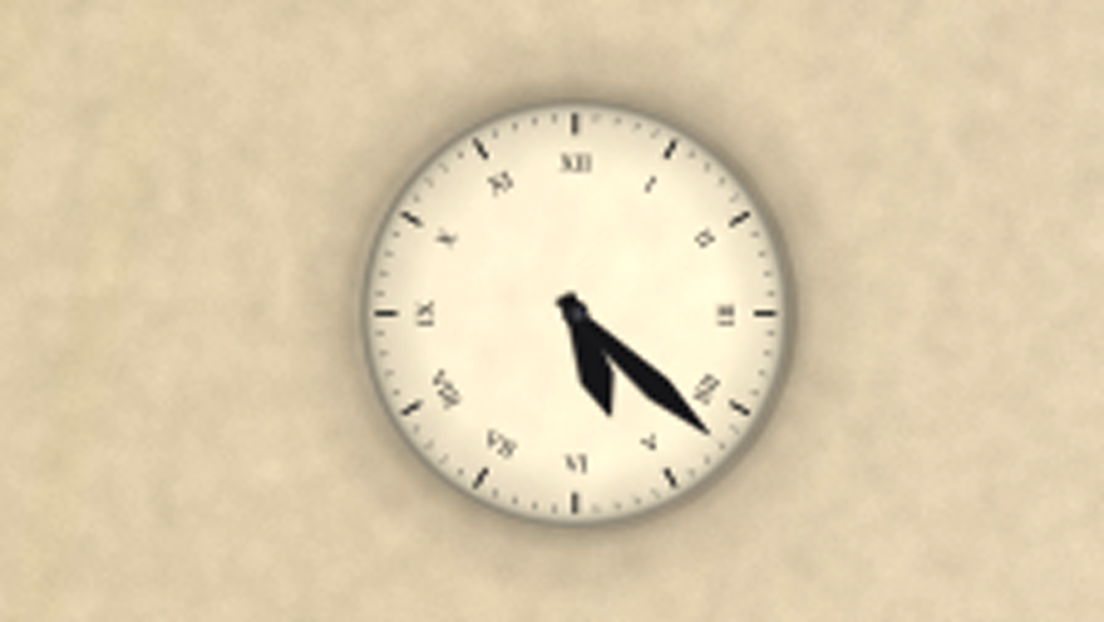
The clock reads {"hour": 5, "minute": 22}
